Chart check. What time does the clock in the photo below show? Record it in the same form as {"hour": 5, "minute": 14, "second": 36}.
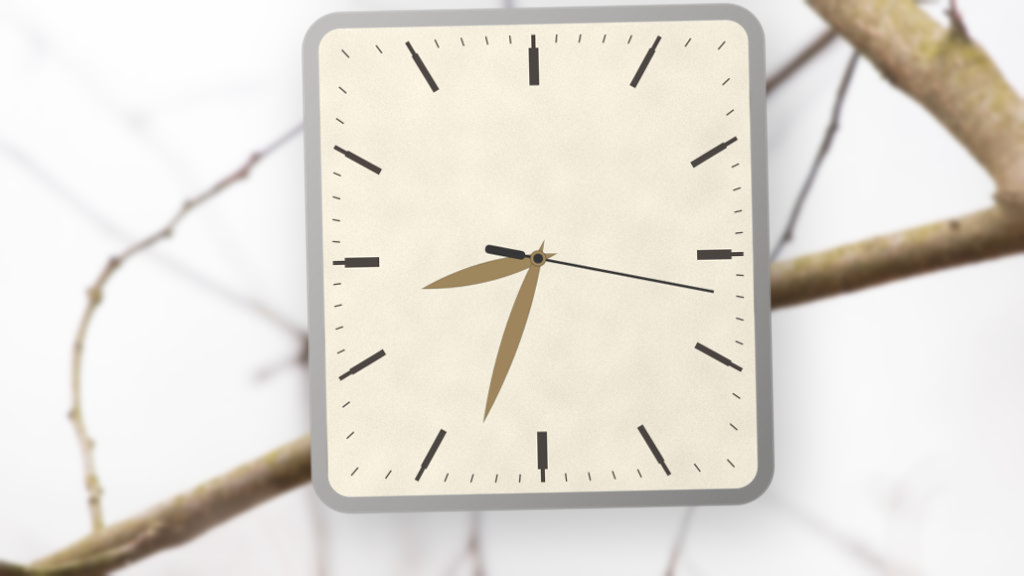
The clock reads {"hour": 8, "minute": 33, "second": 17}
